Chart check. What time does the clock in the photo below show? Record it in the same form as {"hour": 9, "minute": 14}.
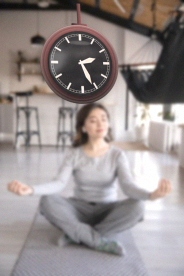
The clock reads {"hour": 2, "minute": 26}
